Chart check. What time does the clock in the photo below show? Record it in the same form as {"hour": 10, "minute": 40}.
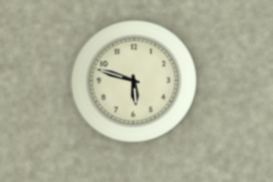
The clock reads {"hour": 5, "minute": 48}
